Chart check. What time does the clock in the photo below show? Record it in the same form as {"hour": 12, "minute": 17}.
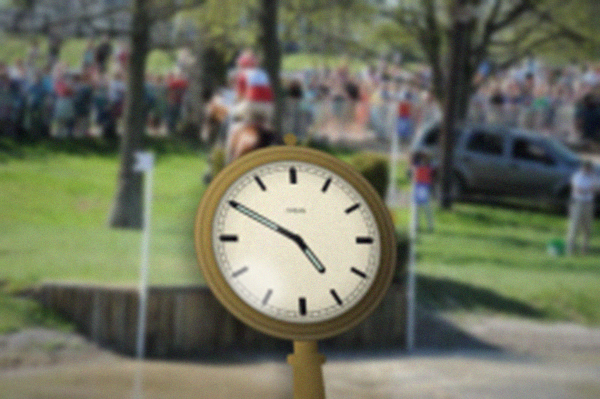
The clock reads {"hour": 4, "minute": 50}
